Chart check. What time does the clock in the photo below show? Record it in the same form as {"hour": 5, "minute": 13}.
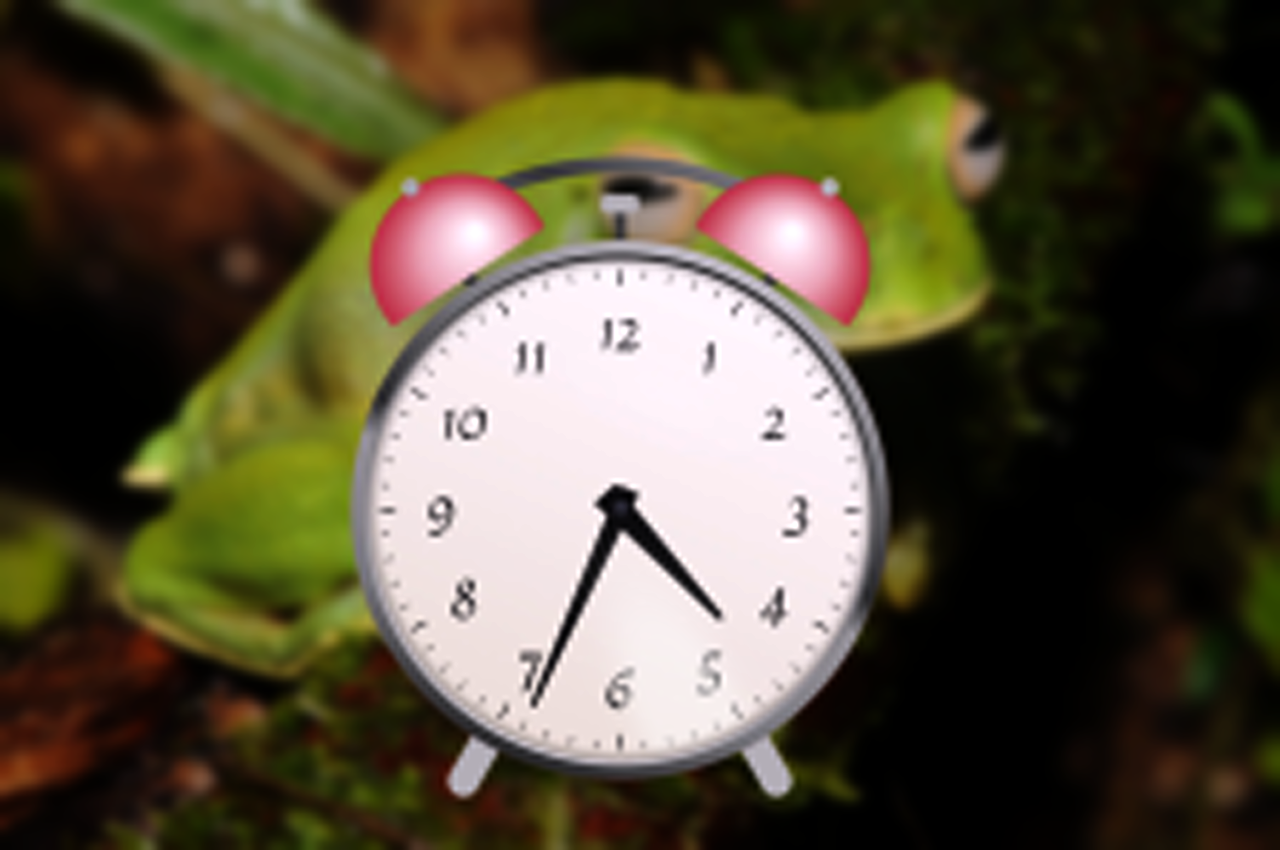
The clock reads {"hour": 4, "minute": 34}
